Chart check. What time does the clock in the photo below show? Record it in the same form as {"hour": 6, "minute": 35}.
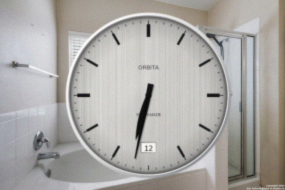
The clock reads {"hour": 6, "minute": 32}
